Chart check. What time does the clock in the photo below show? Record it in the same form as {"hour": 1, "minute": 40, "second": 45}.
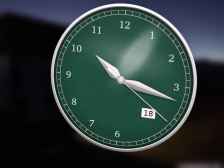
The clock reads {"hour": 10, "minute": 17, "second": 21}
